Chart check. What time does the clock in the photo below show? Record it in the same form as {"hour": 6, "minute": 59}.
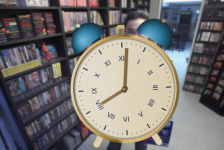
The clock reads {"hour": 8, "minute": 1}
